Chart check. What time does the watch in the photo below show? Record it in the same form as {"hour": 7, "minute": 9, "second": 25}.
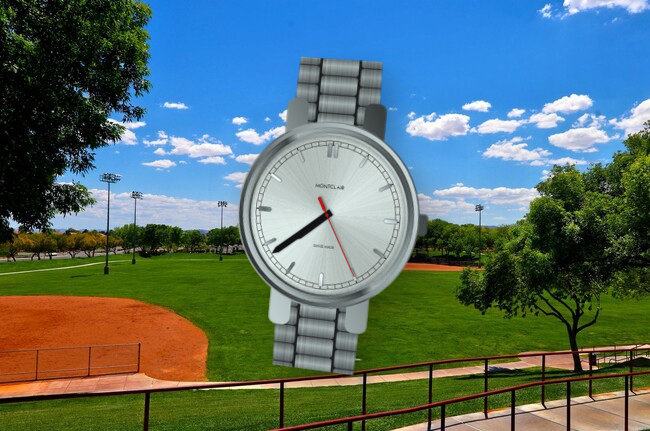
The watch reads {"hour": 7, "minute": 38, "second": 25}
